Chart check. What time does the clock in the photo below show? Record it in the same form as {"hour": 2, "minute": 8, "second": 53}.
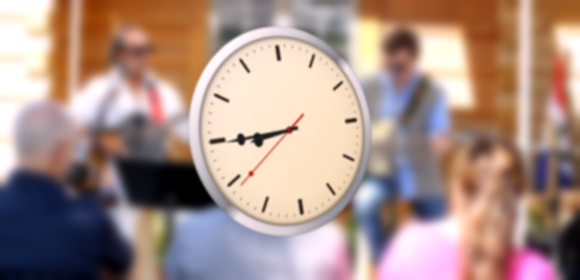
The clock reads {"hour": 8, "minute": 44, "second": 39}
